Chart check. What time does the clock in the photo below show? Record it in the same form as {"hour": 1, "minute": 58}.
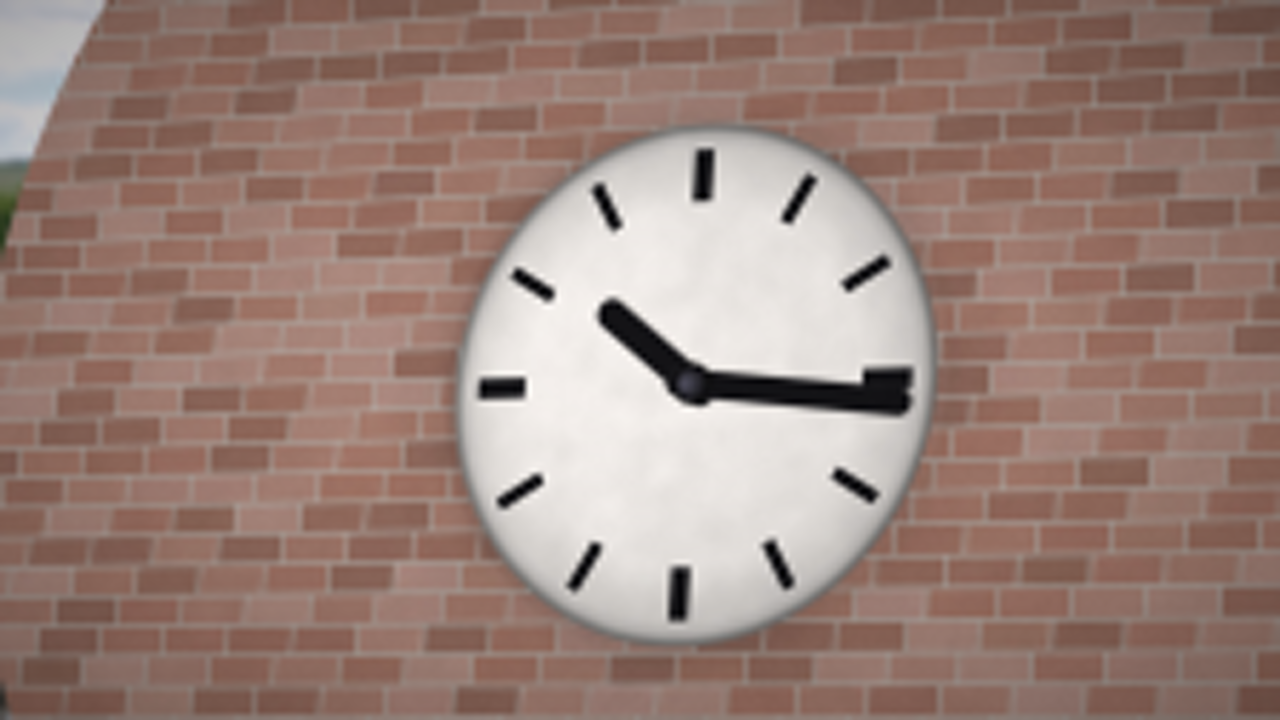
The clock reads {"hour": 10, "minute": 16}
